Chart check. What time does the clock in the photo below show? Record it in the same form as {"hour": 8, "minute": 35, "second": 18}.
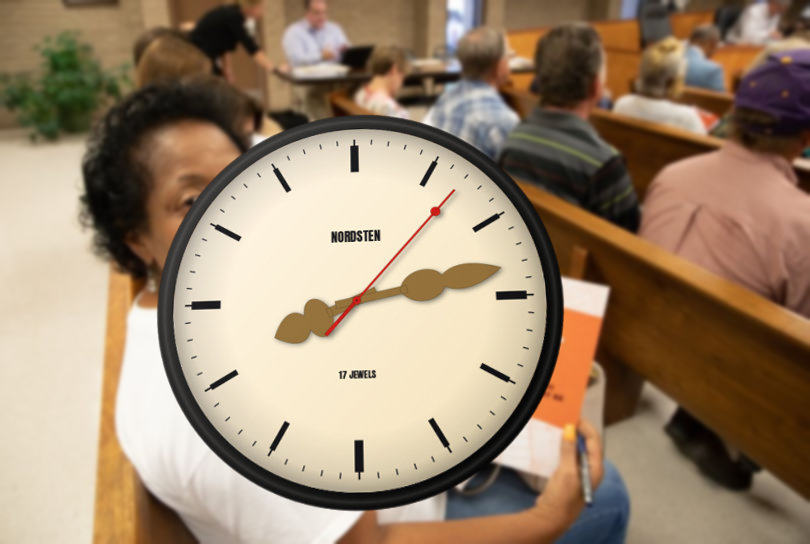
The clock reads {"hour": 8, "minute": 13, "second": 7}
